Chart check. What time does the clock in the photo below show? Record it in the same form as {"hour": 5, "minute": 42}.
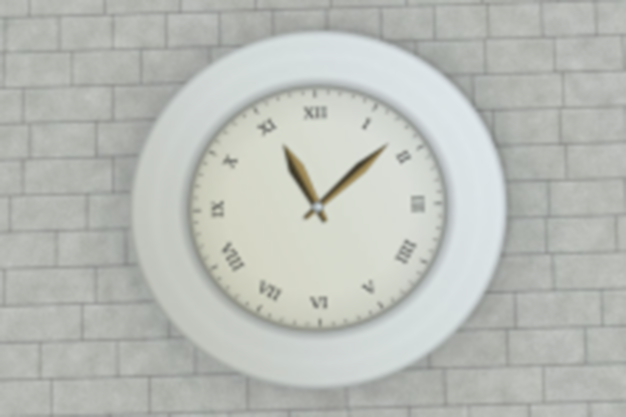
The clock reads {"hour": 11, "minute": 8}
